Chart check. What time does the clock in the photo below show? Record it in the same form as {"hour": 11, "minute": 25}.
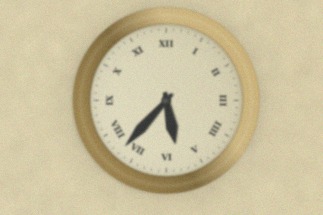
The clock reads {"hour": 5, "minute": 37}
